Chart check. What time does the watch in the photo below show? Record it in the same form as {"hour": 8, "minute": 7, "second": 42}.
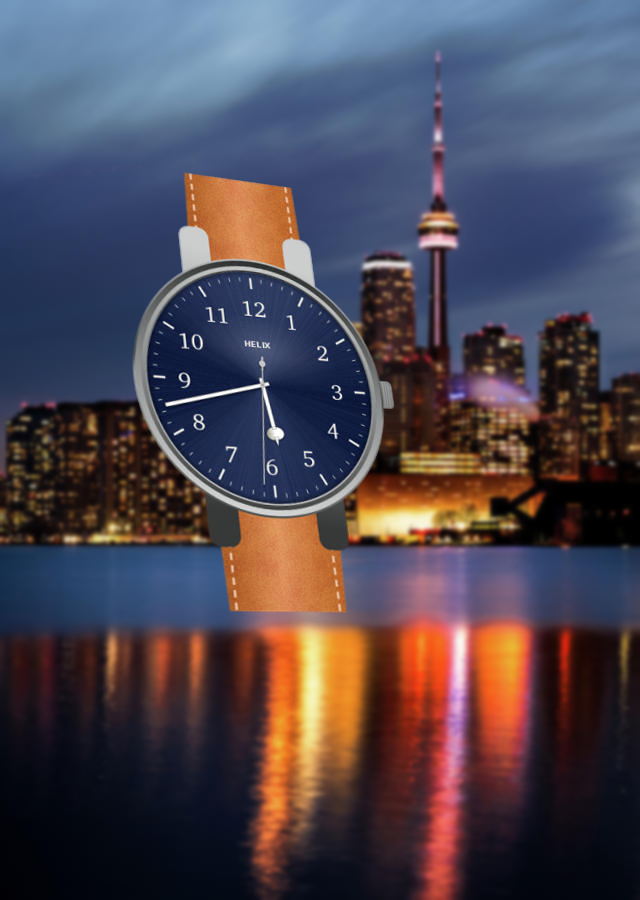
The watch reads {"hour": 5, "minute": 42, "second": 31}
